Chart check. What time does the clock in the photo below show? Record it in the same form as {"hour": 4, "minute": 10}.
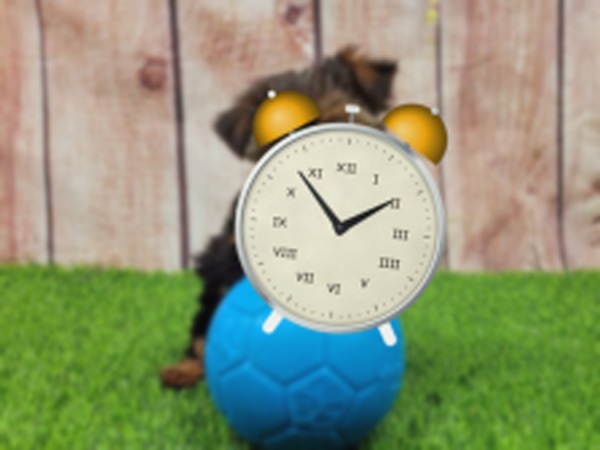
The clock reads {"hour": 1, "minute": 53}
